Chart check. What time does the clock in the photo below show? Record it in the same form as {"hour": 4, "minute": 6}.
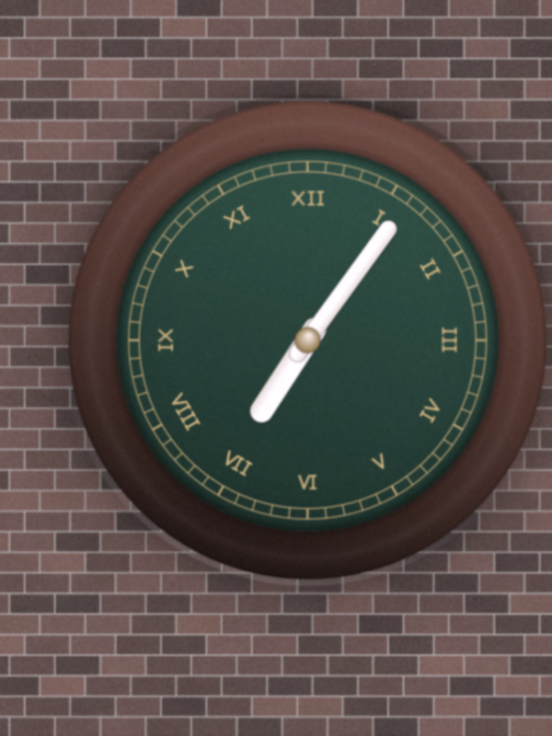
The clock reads {"hour": 7, "minute": 6}
